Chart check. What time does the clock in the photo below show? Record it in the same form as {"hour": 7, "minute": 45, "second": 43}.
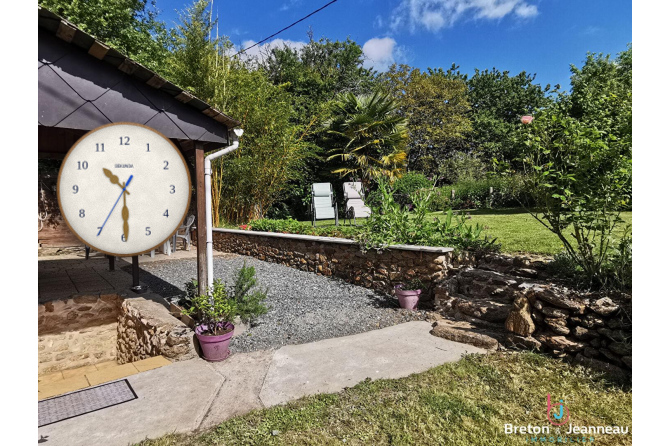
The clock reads {"hour": 10, "minute": 29, "second": 35}
